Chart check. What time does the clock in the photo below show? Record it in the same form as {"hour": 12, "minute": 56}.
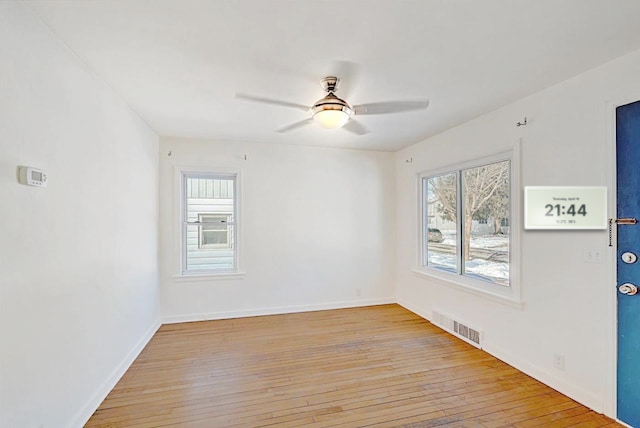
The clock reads {"hour": 21, "minute": 44}
